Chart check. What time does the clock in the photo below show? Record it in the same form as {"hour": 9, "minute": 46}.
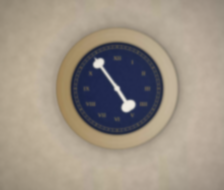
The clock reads {"hour": 4, "minute": 54}
